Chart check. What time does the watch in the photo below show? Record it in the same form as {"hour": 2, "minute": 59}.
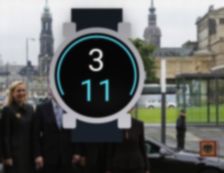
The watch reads {"hour": 3, "minute": 11}
